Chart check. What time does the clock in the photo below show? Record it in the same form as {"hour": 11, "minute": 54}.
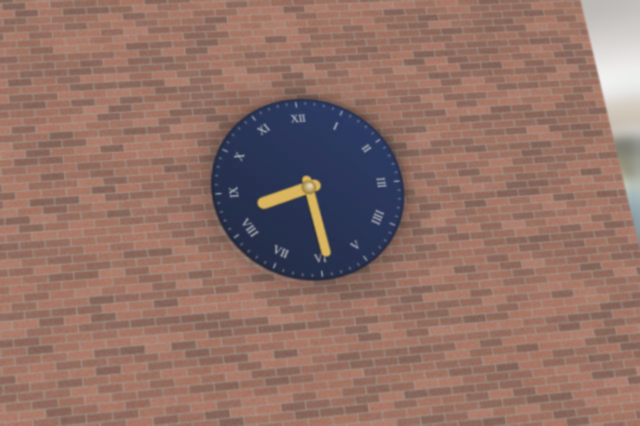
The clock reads {"hour": 8, "minute": 29}
